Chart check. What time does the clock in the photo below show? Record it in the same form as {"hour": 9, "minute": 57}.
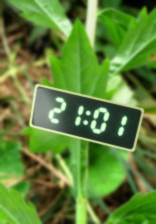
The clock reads {"hour": 21, "minute": 1}
